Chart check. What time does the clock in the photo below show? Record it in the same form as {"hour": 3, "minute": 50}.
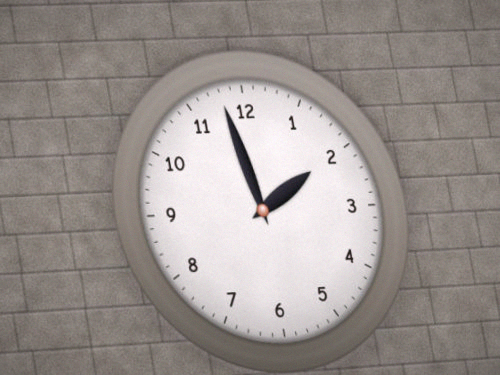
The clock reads {"hour": 1, "minute": 58}
